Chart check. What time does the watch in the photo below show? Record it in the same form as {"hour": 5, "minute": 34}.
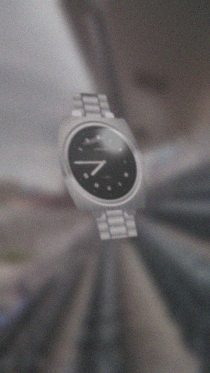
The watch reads {"hour": 7, "minute": 45}
